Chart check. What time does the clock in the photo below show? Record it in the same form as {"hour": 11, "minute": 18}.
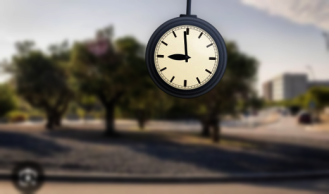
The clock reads {"hour": 8, "minute": 59}
